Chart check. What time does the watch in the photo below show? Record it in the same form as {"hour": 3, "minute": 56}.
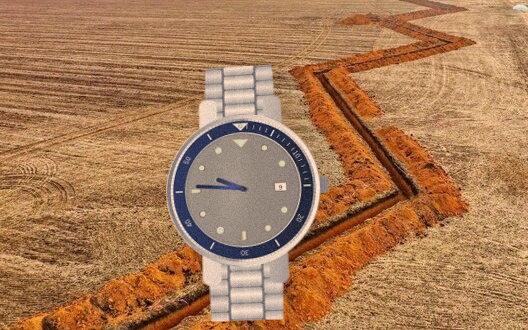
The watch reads {"hour": 9, "minute": 46}
